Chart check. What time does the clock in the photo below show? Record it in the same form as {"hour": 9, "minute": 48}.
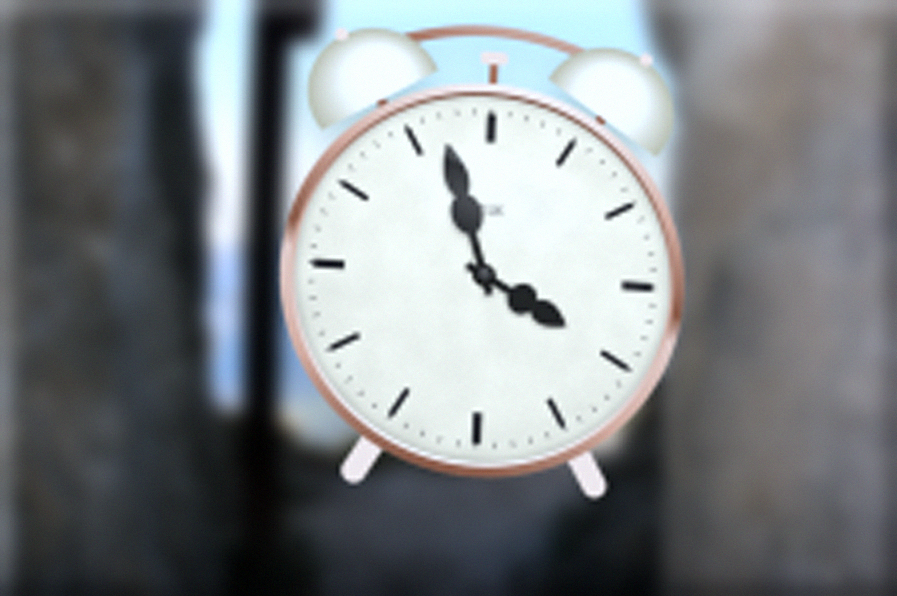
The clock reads {"hour": 3, "minute": 57}
